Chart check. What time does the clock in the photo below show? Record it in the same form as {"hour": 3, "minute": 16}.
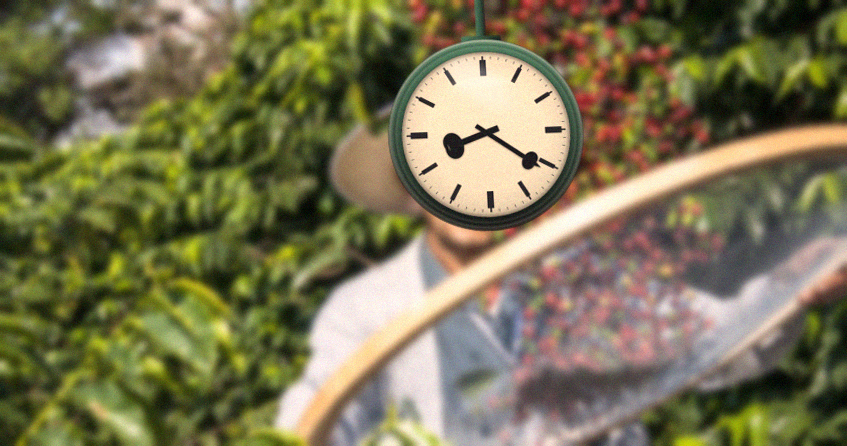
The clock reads {"hour": 8, "minute": 21}
